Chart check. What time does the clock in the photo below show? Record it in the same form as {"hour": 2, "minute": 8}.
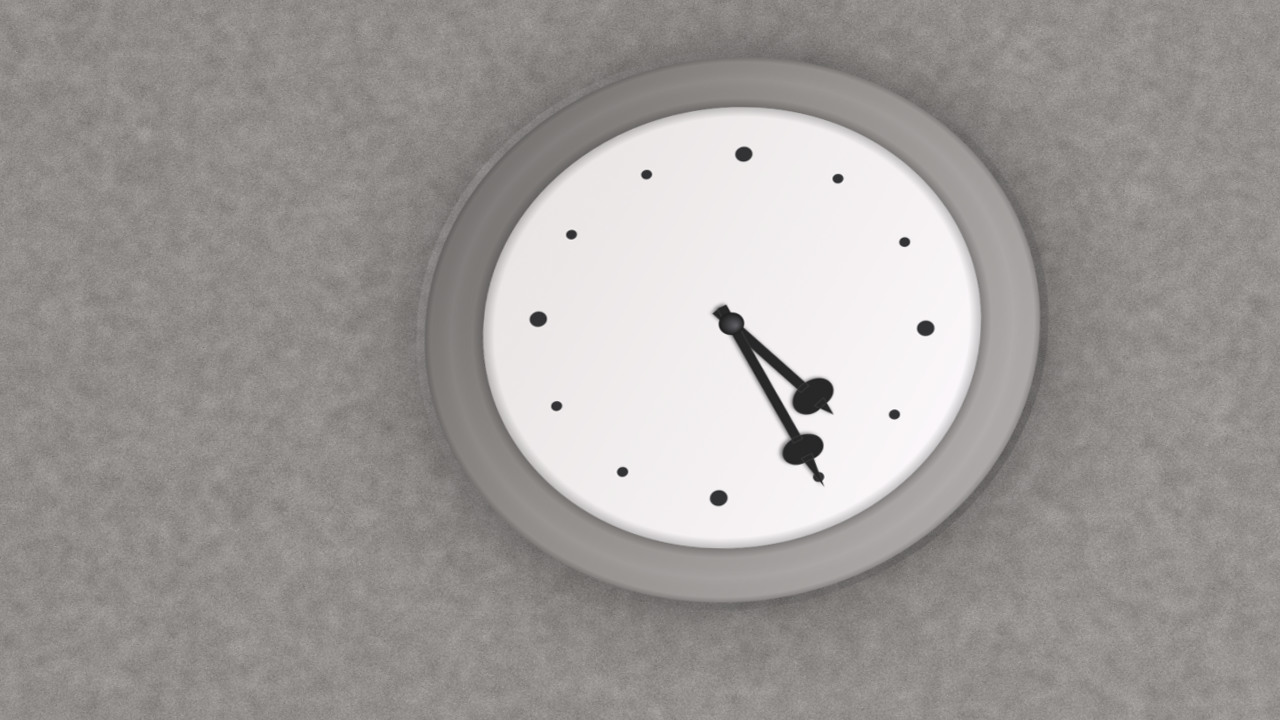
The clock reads {"hour": 4, "minute": 25}
